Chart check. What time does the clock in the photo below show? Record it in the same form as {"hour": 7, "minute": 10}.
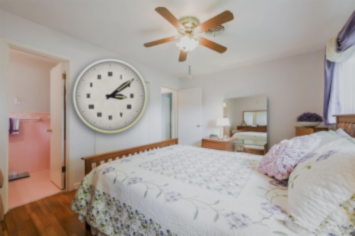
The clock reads {"hour": 3, "minute": 9}
